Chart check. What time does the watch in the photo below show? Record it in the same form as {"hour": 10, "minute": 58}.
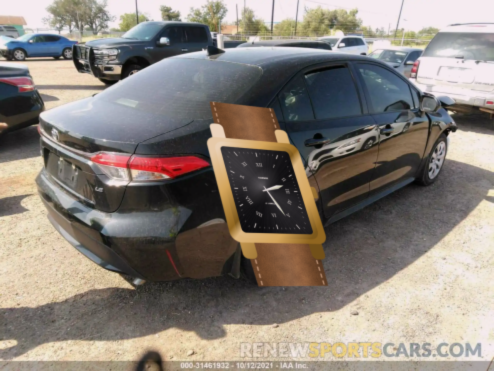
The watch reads {"hour": 2, "minute": 26}
